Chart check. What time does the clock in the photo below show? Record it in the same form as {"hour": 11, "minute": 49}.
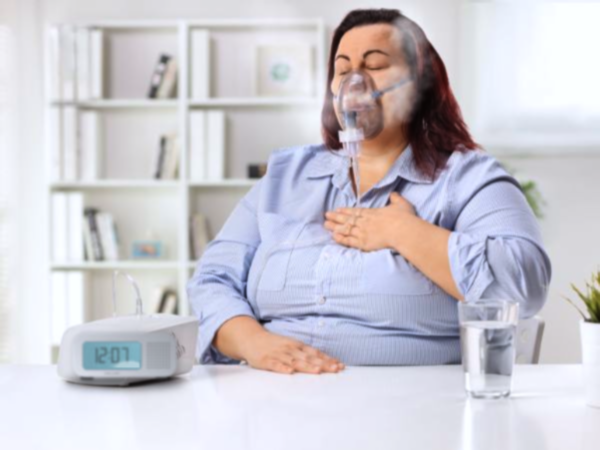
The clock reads {"hour": 12, "minute": 7}
